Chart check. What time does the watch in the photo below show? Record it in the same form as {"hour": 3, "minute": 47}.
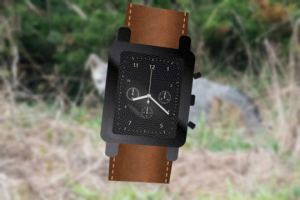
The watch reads {"hour": 8, "minute": 21}
